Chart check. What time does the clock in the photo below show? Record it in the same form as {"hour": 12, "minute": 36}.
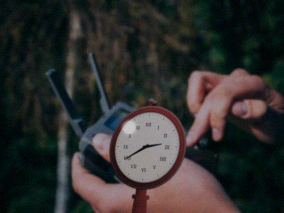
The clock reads {"hour": 2, "minute": 40}
